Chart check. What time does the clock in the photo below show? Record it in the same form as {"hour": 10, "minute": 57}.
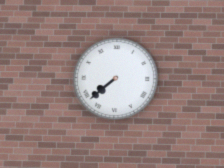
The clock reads {"hour": 7, "minute": 38}
